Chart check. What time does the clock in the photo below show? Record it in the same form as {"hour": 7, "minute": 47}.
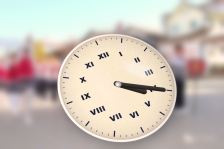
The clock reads {"hour": 4, "minute": 20}
